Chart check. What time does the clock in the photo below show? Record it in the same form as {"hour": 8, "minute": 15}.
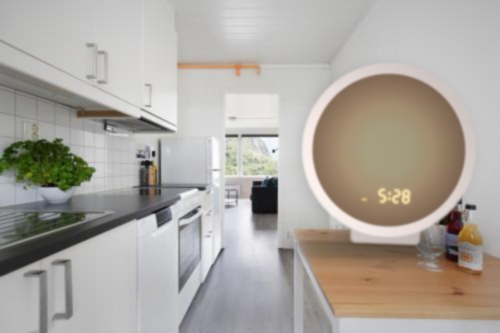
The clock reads {"hour": 5, "minute": 28}
